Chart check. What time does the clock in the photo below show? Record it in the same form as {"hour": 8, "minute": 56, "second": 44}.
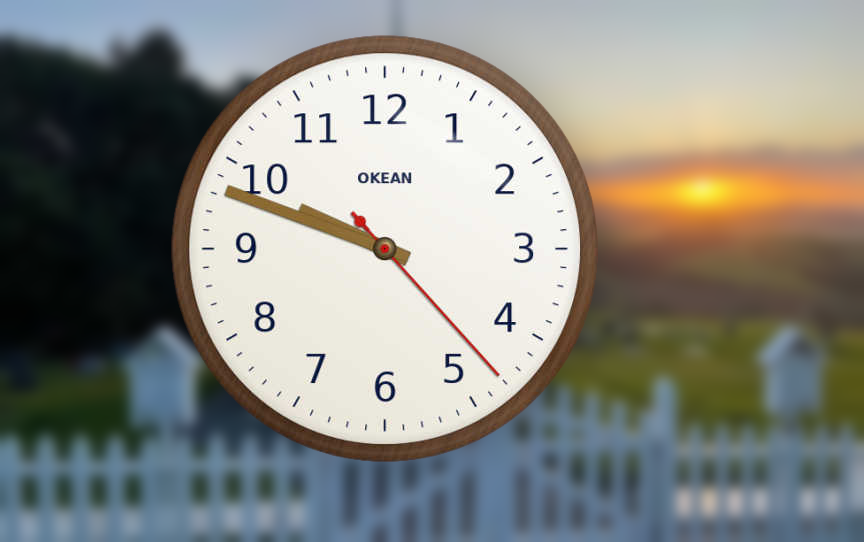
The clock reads {"hour": 9, "minute": 48, "second": 23}
